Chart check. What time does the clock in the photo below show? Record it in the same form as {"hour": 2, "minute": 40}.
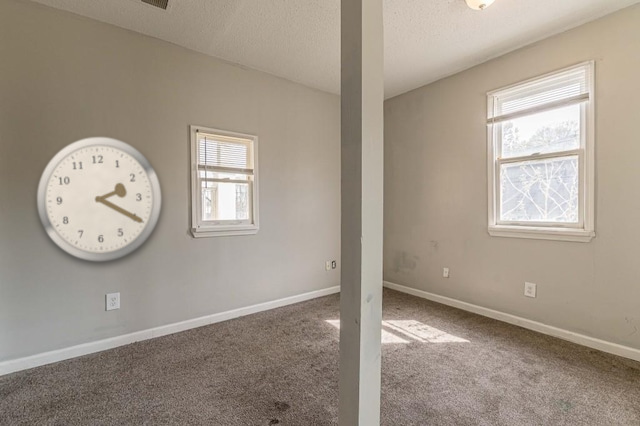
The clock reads {"hour": 2, "minute": 20}
